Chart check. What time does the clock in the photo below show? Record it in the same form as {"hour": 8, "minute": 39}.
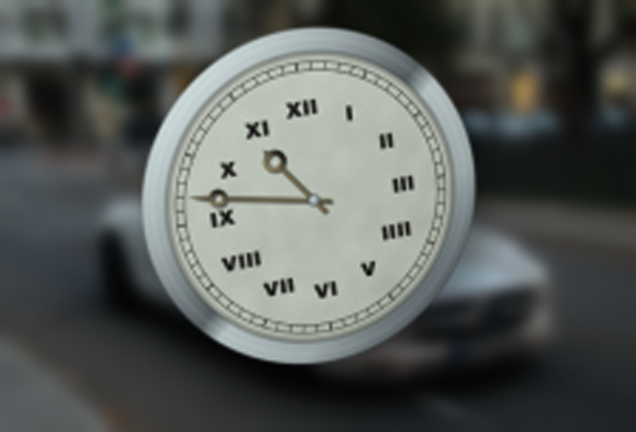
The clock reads {"hour": 10, "minute": 47}
